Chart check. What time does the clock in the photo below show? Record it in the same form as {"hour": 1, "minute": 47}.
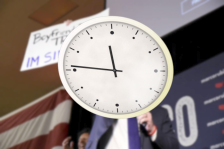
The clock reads {"hour": 11, "minute": 46}
